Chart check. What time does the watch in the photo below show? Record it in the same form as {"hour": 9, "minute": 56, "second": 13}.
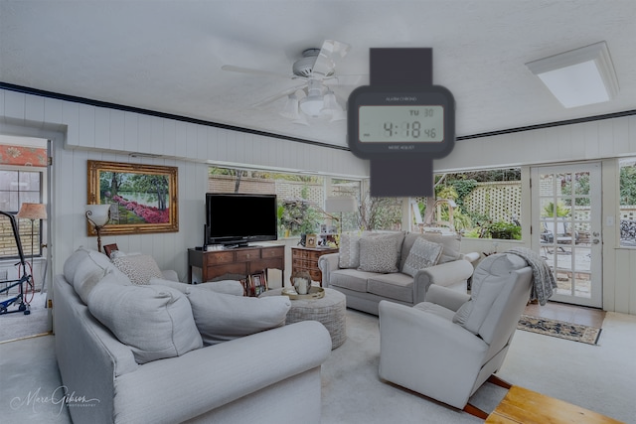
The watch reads {"hour": 4, "minute": 18, "second": 46}
